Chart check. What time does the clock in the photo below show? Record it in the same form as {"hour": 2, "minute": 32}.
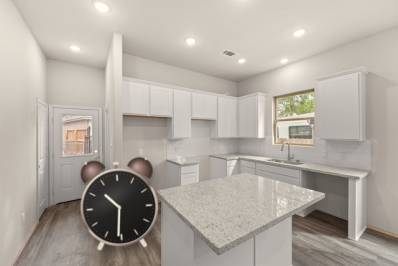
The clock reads {"hour": 10, "minute": 31}
